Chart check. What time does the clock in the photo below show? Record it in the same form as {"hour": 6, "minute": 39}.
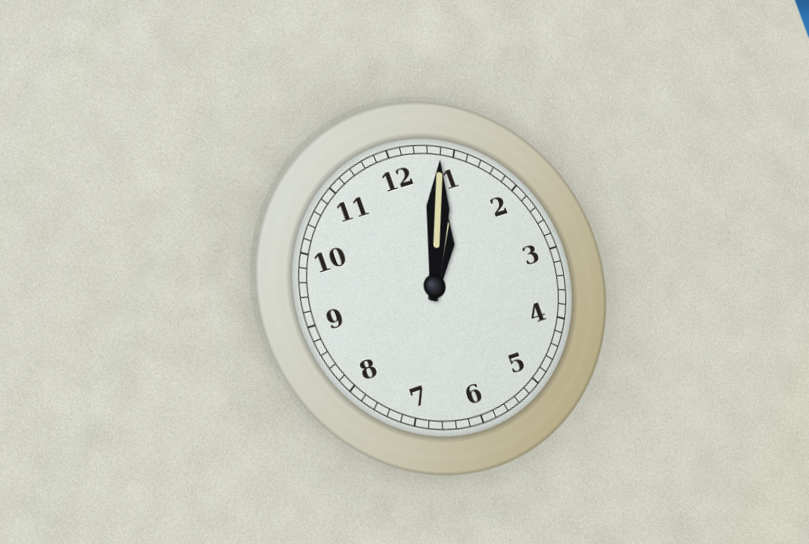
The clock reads {"hour": 1, "minute": 4}
